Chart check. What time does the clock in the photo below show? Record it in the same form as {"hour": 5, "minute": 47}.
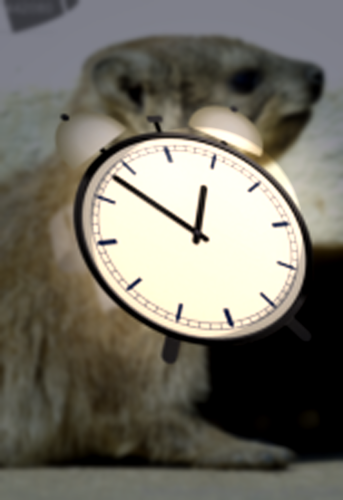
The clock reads {"hour": 12, "minute": 53}
